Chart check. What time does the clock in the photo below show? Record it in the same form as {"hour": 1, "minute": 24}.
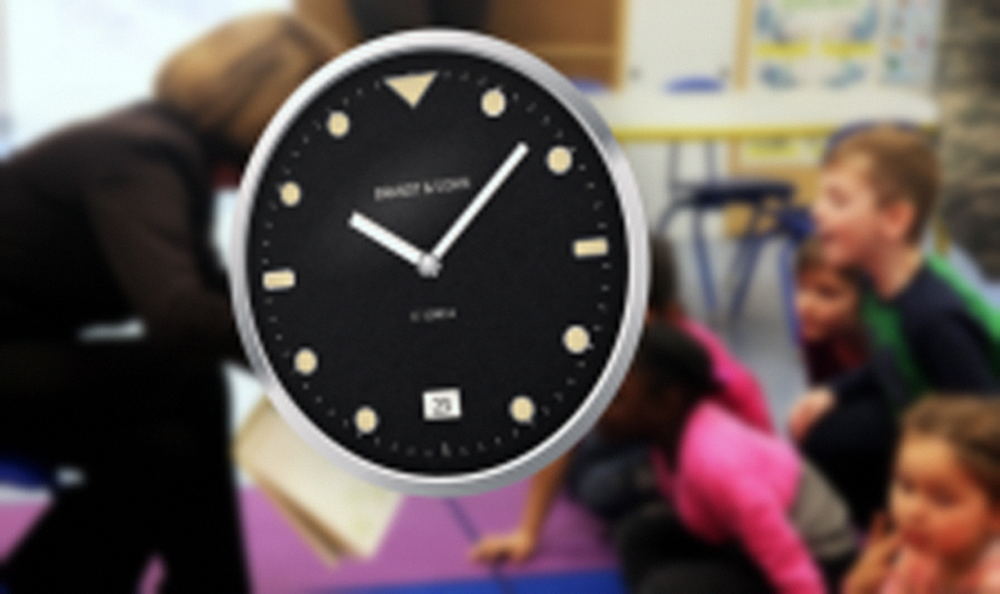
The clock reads {"hour": 10, "minute": 8}
